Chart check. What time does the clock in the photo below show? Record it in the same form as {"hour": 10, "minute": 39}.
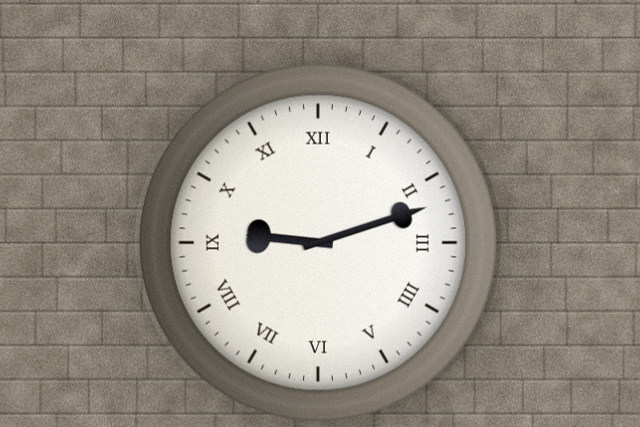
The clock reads {"hour": 9, "minute": 12}
